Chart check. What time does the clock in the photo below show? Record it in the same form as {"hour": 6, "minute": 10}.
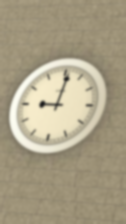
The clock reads {"hour": 9, "minute": 1}
